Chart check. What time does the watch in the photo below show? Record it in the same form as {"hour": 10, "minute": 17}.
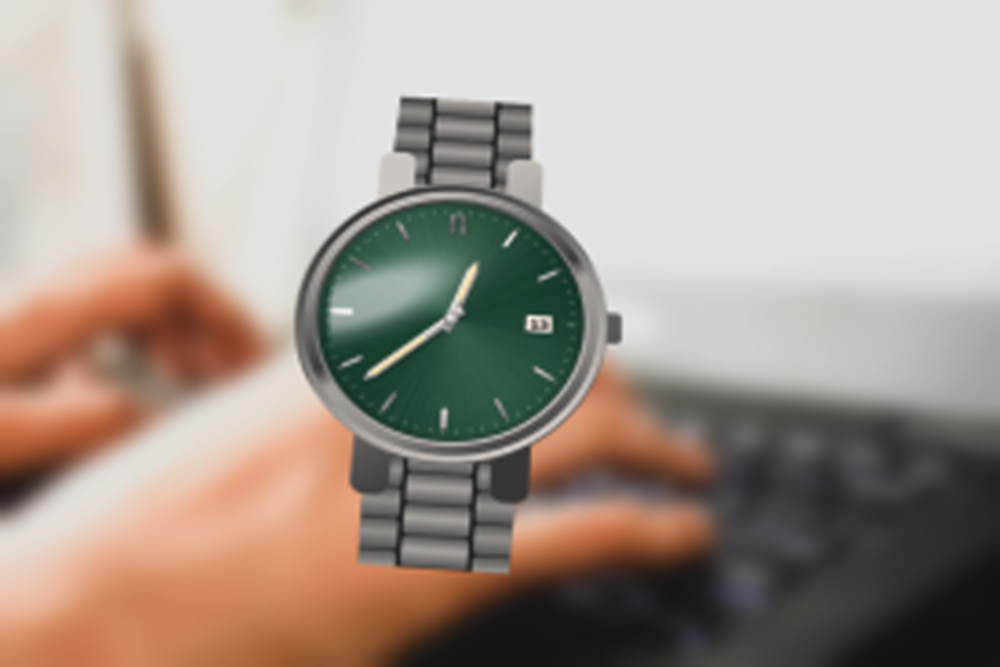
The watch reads {"hour": 12, "minute": 38}
